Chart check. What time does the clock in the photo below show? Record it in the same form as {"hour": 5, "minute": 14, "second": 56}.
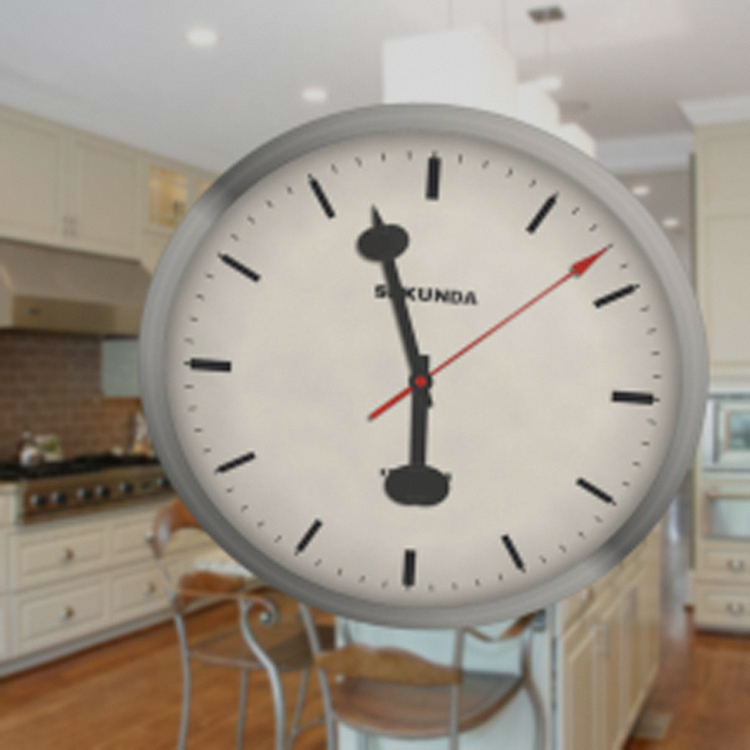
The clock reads {"hour": 5, "minute": 57, "second": 8}
